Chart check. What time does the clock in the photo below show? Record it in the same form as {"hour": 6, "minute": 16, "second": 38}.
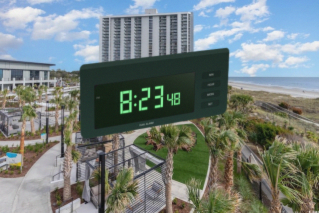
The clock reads {"hour": 8, "minute": 23, "second": 48}
